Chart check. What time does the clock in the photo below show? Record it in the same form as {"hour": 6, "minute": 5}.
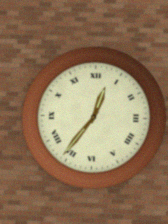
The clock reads {"hour": 12, "minute": 36}
